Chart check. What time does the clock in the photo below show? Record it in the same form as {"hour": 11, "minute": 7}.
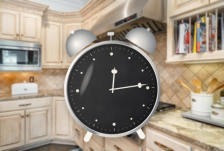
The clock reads {"hour": 12, "minute": 14}
